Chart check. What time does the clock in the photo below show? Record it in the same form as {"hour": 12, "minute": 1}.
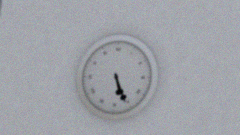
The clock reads {"hour": 5, "minute": 26}
